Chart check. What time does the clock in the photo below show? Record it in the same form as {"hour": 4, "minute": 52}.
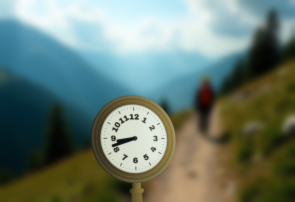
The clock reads {"hour": 8, "minute": 42}
